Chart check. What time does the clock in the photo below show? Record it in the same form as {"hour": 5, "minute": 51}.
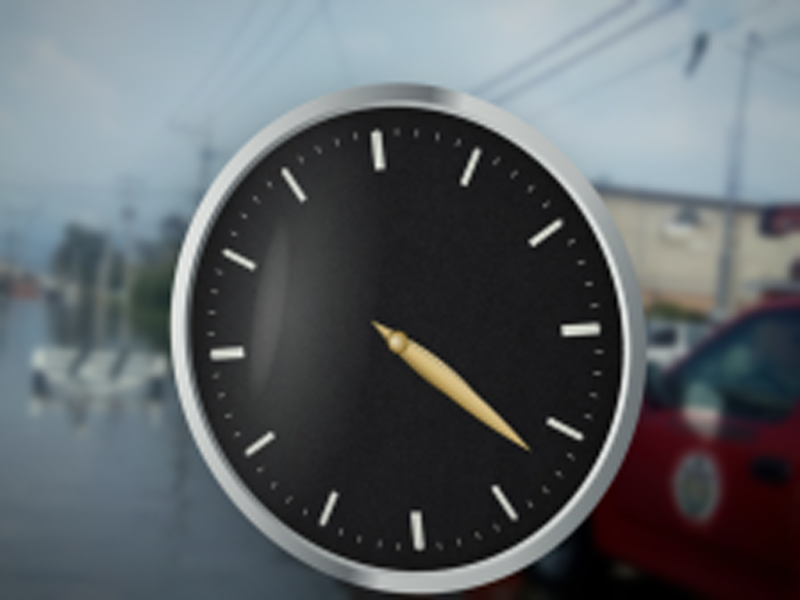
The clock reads {"hour": 4, "minute": 22}
